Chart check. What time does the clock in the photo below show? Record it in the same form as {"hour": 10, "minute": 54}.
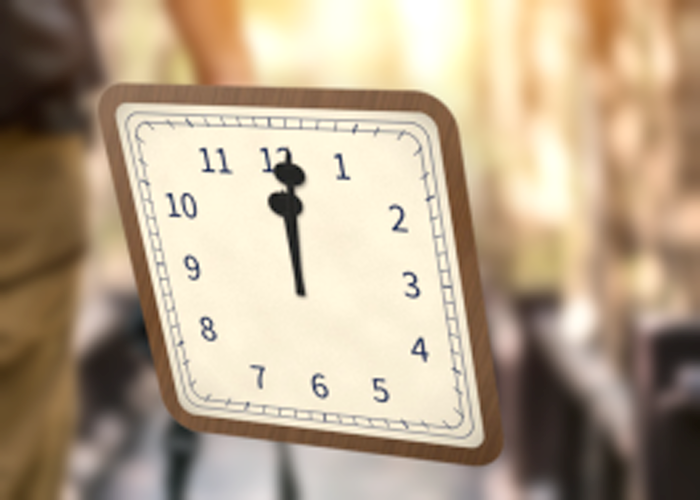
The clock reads {"hour": 12, "minute": 1}
